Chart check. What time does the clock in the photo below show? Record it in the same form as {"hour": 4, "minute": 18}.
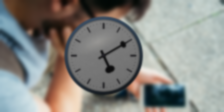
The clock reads {"hour": 5, "minute": 10}
